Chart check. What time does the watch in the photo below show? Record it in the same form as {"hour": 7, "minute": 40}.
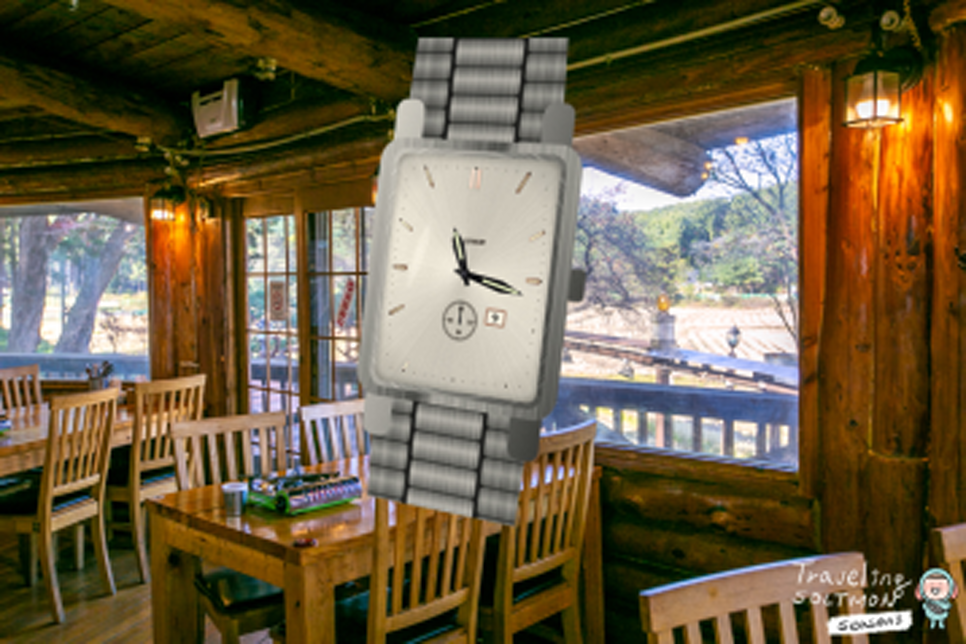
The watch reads {"hour": 11, "minute": 17}
